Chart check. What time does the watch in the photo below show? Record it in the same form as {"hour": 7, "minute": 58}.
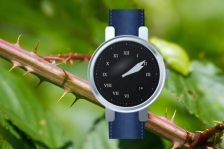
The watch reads {"hour": 2, "minute": 9}
